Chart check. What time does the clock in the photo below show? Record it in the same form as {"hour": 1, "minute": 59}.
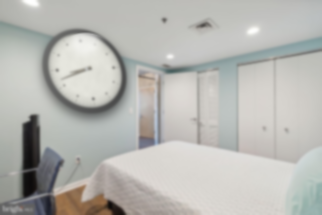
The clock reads {"hour": 8, "minute": 42}
